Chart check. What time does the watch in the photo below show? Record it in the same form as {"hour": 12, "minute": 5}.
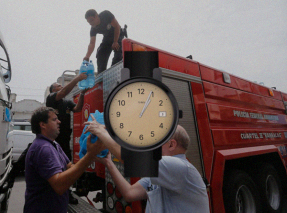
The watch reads {"hour": 1, "minute": 4}
